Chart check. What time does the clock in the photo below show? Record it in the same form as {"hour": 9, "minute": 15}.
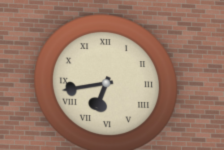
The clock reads {"hour": 6, "minute": 43}
